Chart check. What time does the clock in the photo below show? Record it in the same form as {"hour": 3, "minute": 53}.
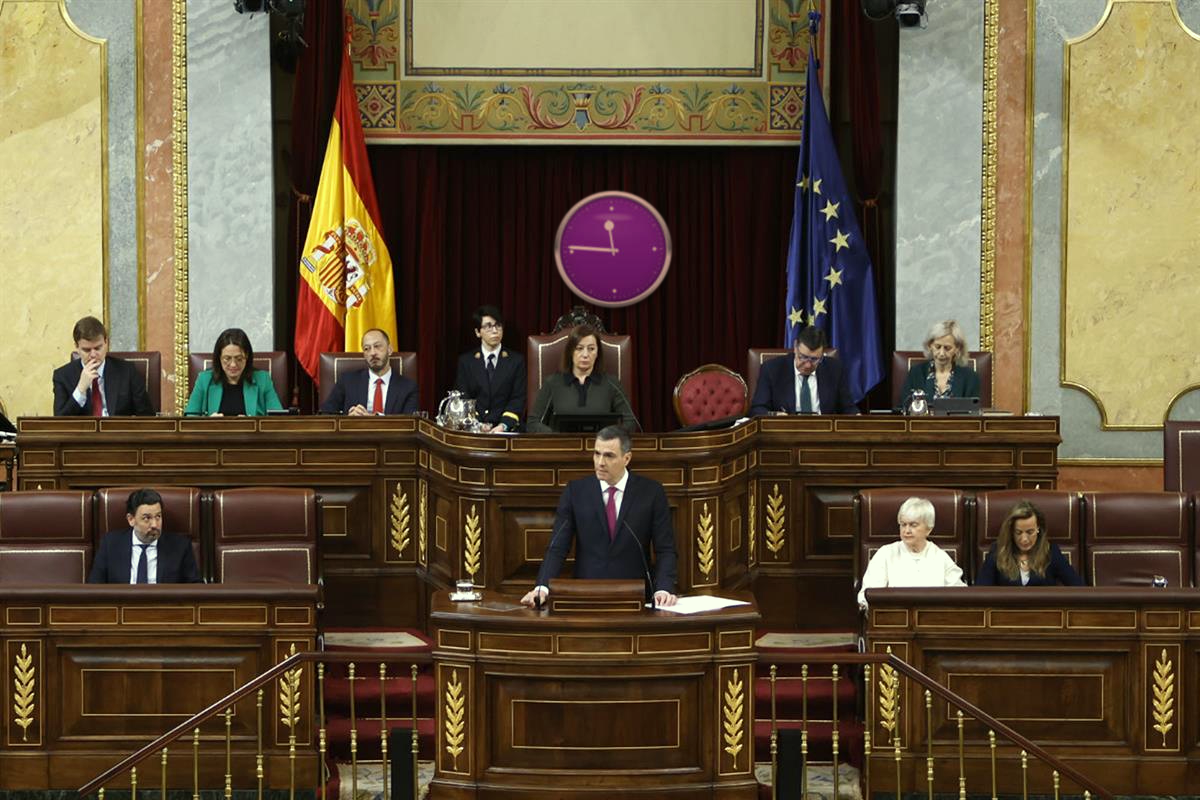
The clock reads {"hour": 11, "minute": 46}
